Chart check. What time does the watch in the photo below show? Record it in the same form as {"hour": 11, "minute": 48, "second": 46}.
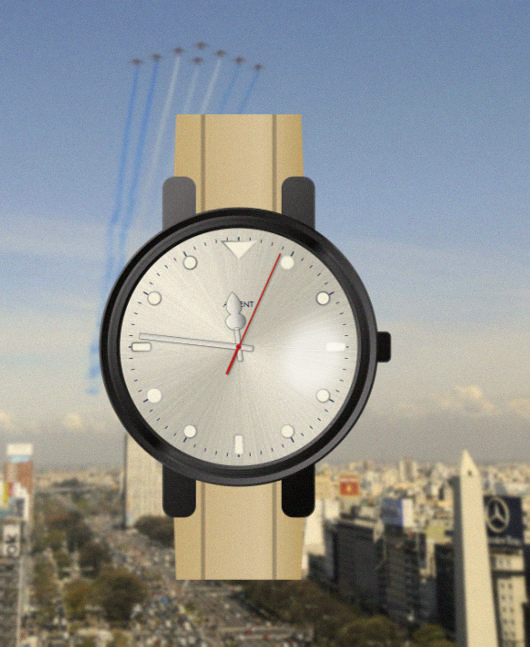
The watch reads {"hour": 11, "minute": 46, "second": 4}
